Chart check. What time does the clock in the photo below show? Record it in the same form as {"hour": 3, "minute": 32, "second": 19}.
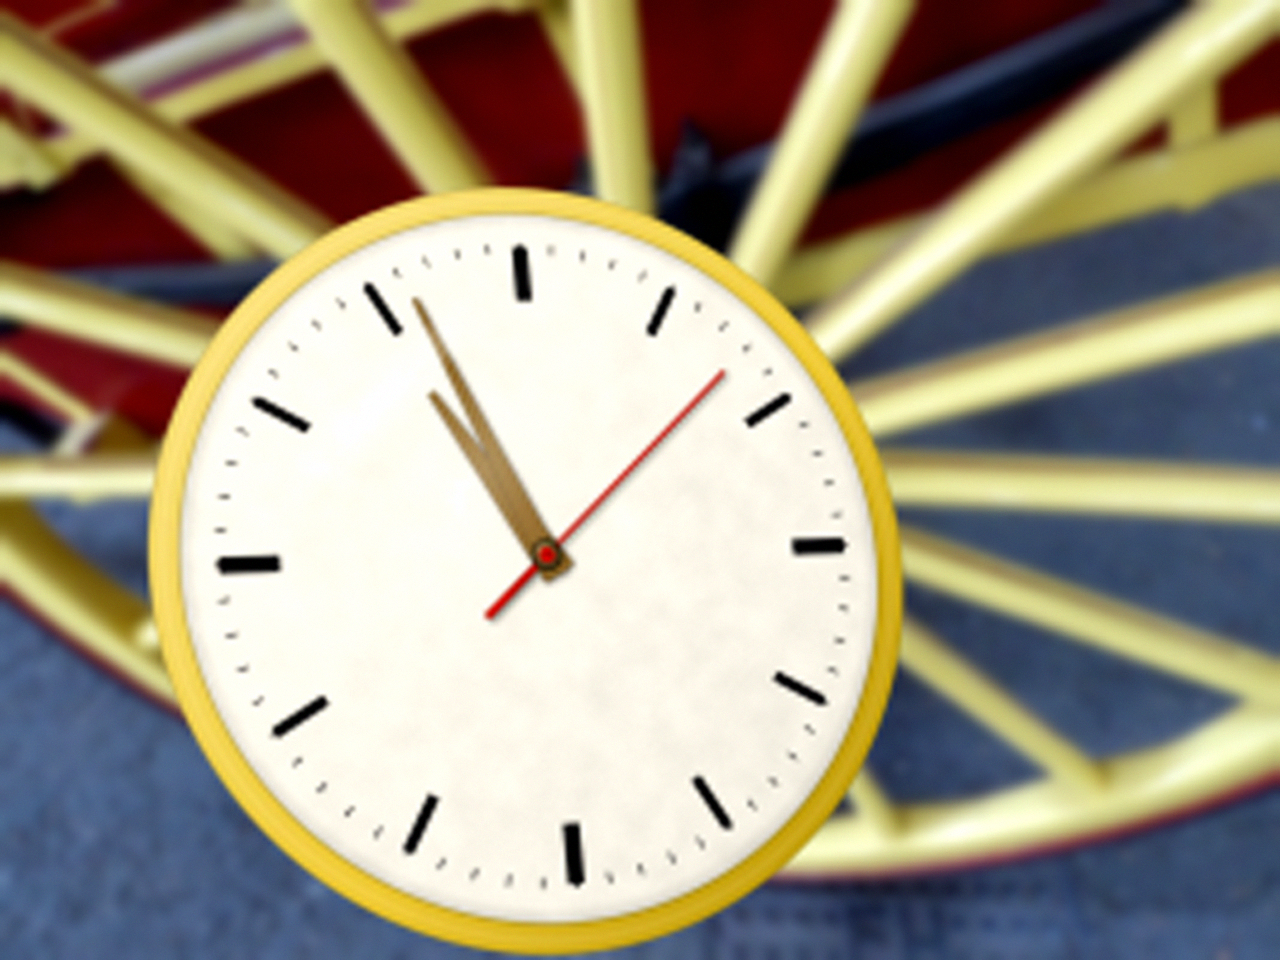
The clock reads {"hour": 10, "minute": 56, "second": 8}
